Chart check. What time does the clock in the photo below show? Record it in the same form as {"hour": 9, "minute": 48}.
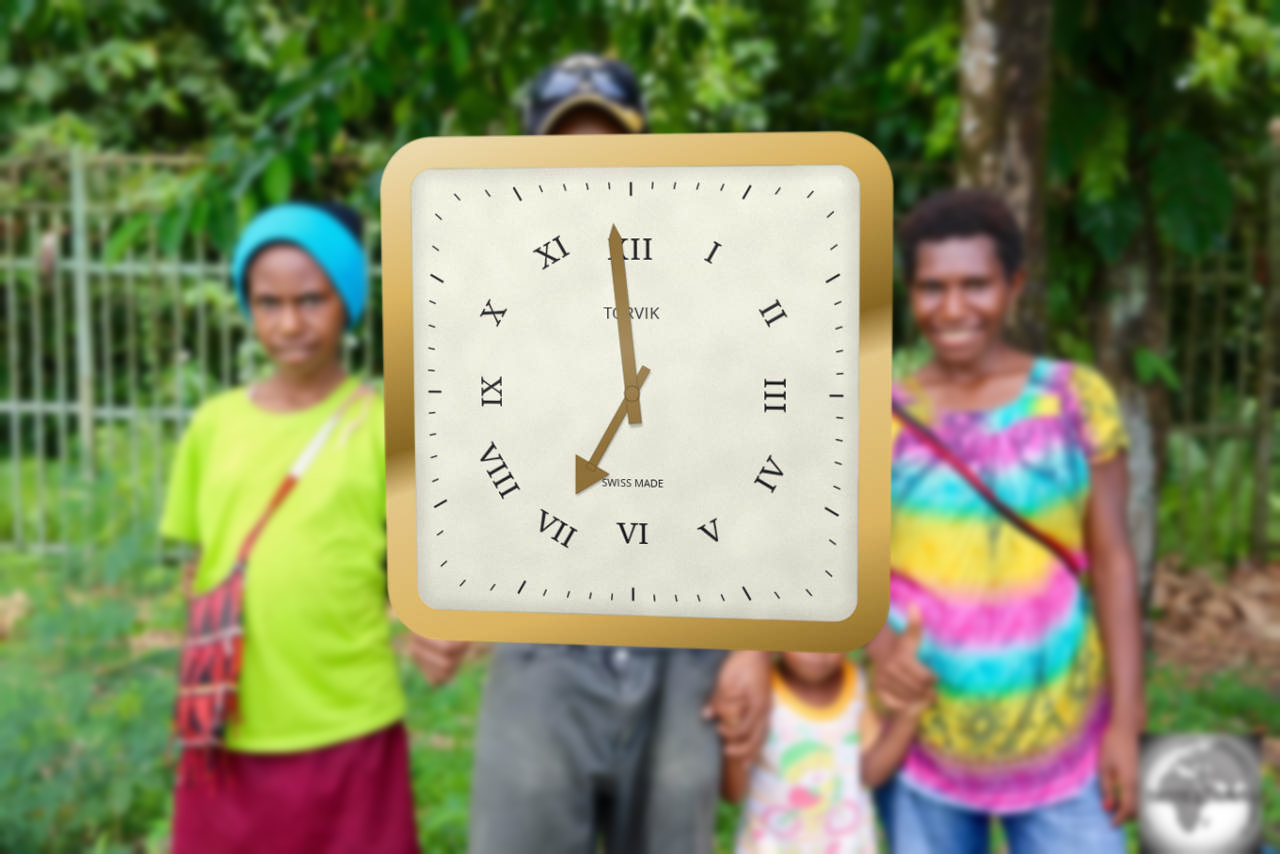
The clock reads {"hour": 6, "minute": 59}
